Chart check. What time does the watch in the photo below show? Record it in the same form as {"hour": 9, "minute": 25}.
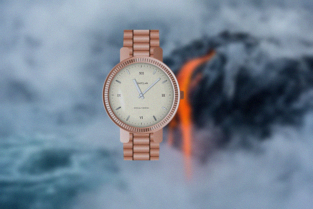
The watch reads {"hour": 11, "minute": 8}
